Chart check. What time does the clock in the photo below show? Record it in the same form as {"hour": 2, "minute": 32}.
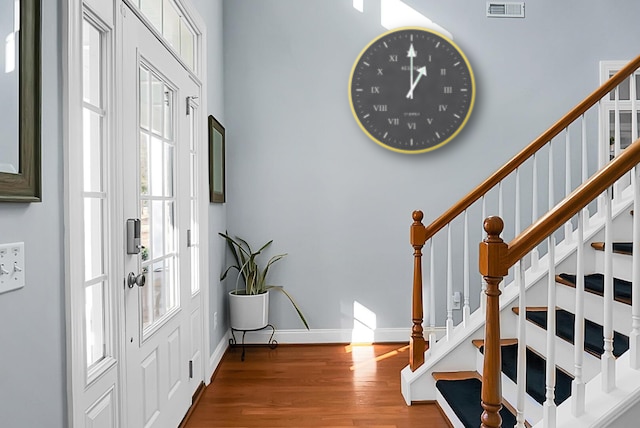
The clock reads {"hour": 1, "minute": 0}
